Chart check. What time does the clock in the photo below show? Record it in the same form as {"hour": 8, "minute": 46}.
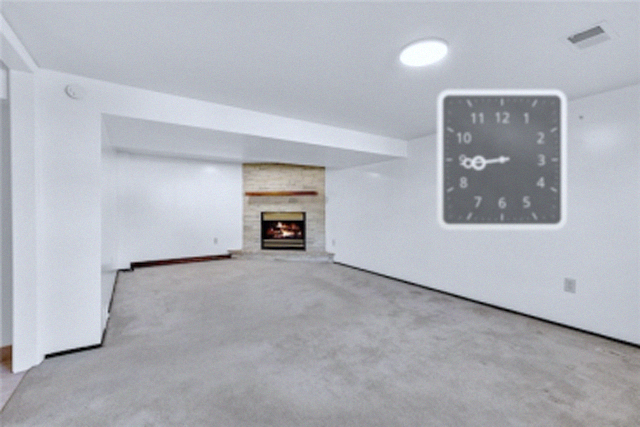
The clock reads {"hour": 8, "minute": 44}
